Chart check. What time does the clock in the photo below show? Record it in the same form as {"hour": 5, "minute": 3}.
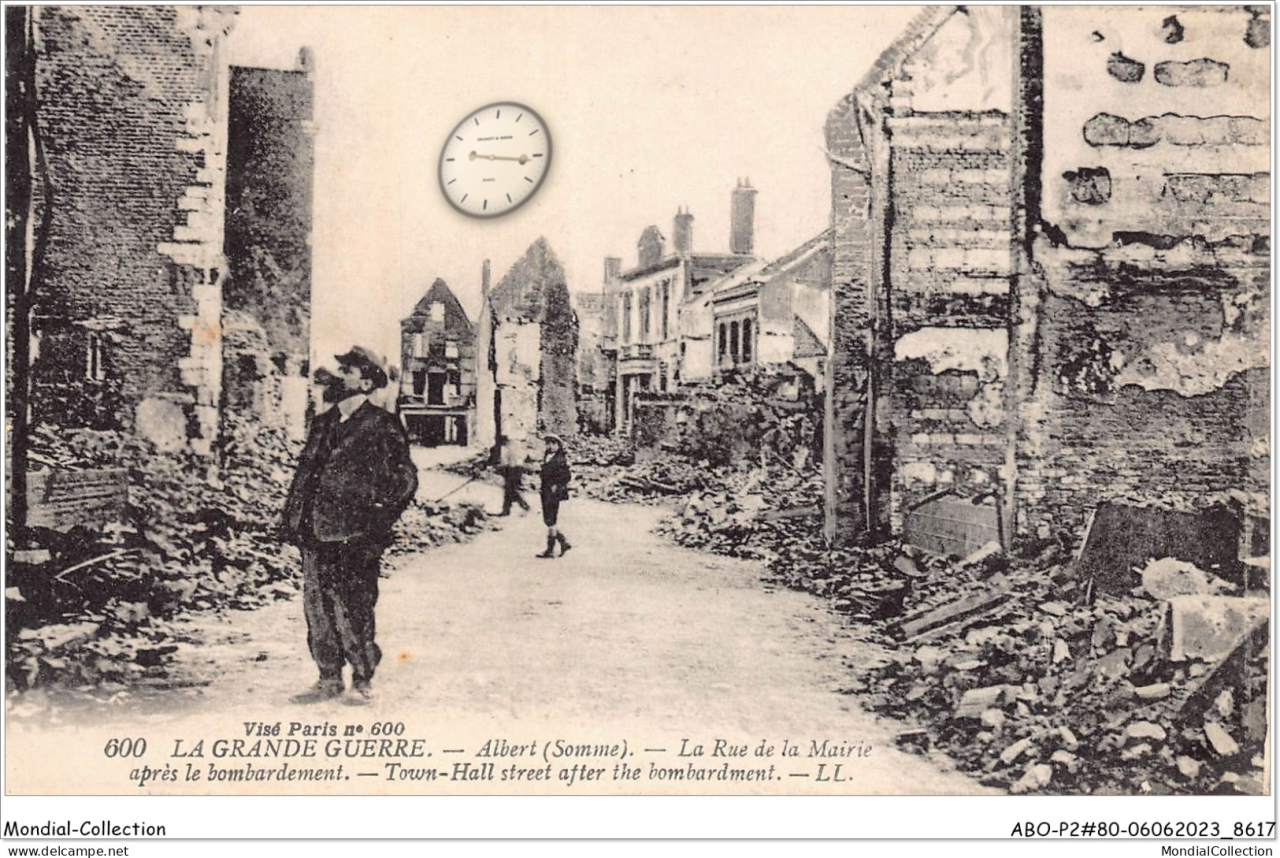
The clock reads {"hour": 9, "minute": 16}
